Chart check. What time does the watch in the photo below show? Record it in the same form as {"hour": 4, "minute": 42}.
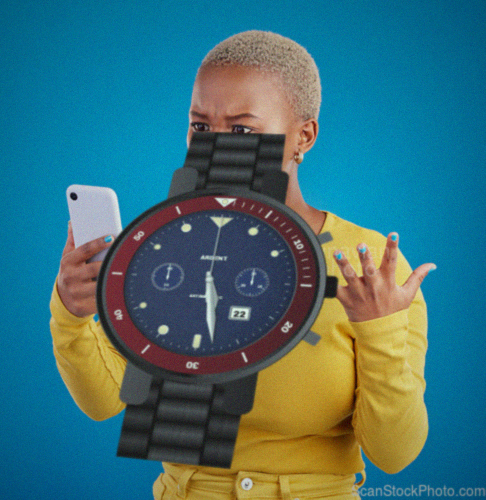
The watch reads {"hour": 5, "minute": 28}
